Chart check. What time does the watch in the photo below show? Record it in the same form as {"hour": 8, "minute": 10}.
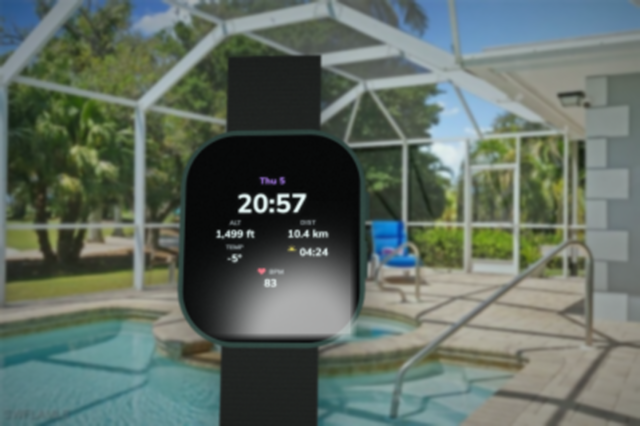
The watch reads {"hour": 20, "minute": 57}
